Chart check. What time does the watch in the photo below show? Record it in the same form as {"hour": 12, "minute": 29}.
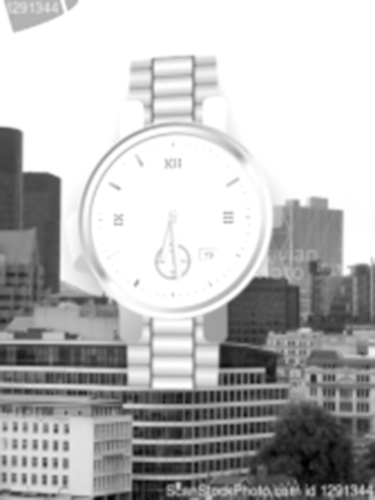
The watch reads {"hour": 6, "minute": 29}
